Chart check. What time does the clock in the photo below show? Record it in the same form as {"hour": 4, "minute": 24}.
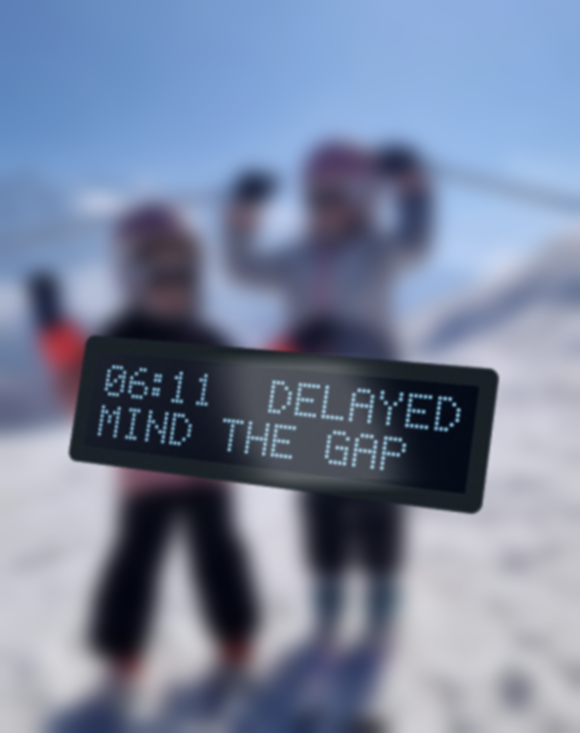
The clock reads {"hour": 6, "minute": 11}
